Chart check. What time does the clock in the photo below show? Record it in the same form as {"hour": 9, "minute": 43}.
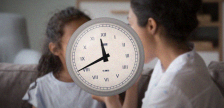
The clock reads {"hour": 11, "minute": 41}
